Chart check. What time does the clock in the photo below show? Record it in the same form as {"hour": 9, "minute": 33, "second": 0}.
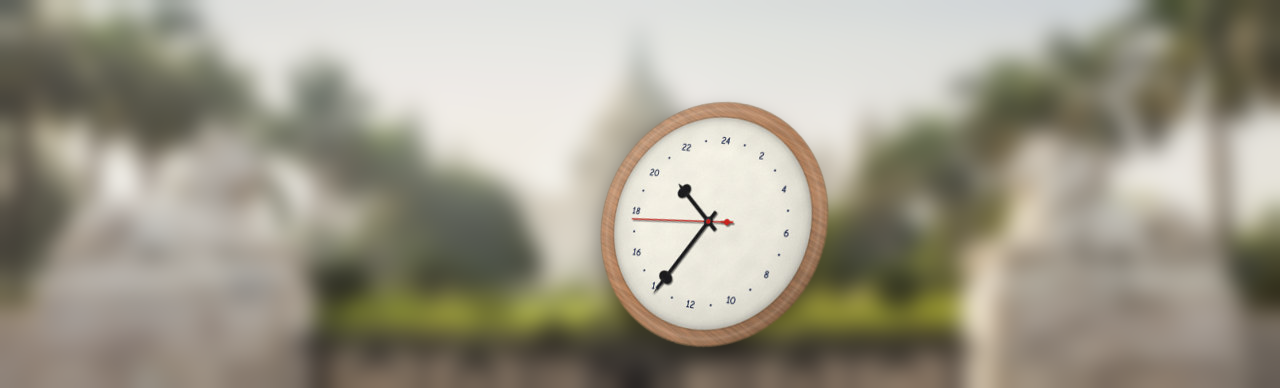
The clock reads {"hour": 20, "minute": 34, "second": 44}
